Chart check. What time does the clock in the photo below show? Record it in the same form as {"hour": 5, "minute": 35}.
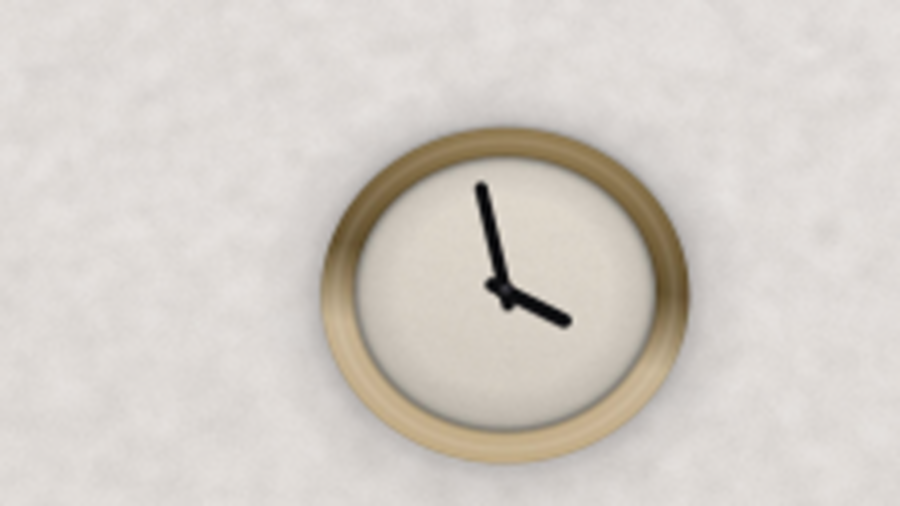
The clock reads {"hour": 3, "minute": 58}
